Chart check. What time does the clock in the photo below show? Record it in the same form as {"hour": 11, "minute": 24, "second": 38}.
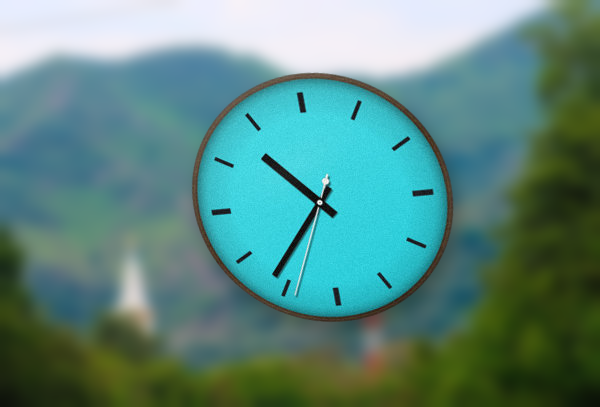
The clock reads {"hour": 10, "minute": 36, "second": 34}
